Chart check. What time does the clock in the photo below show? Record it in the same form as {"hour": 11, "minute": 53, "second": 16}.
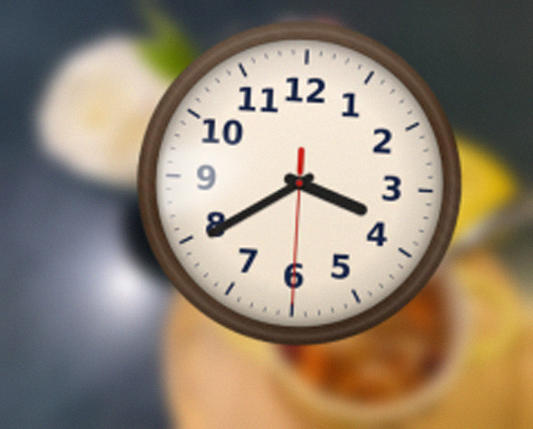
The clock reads {"hour": 3, "minute": 39, "second": 30}
